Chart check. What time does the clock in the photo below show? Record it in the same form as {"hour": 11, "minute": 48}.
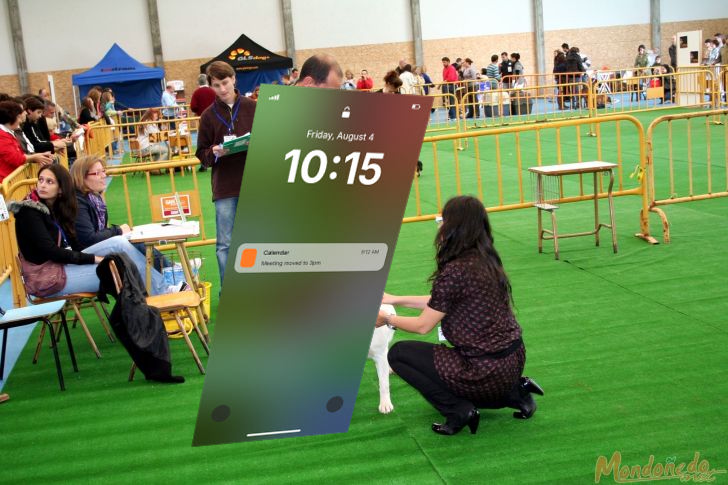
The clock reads {"hour": 10, "minute": 15}
